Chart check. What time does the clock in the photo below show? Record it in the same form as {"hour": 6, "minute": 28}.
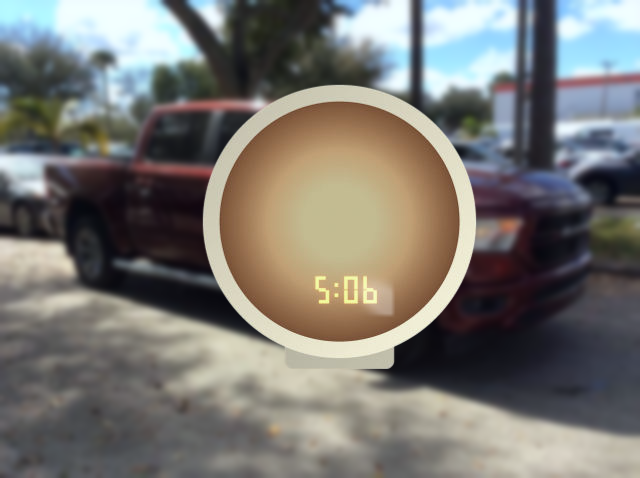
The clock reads {"hour": 5, "minute": 6}
